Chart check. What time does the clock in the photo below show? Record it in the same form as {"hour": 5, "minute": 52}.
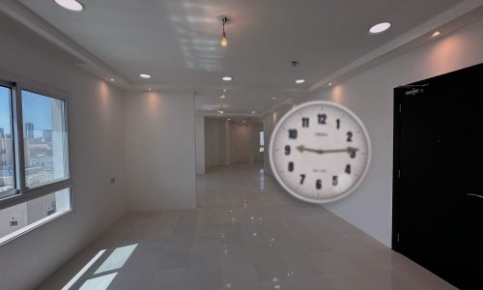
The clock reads {"hour": 9, "minute": 14}
